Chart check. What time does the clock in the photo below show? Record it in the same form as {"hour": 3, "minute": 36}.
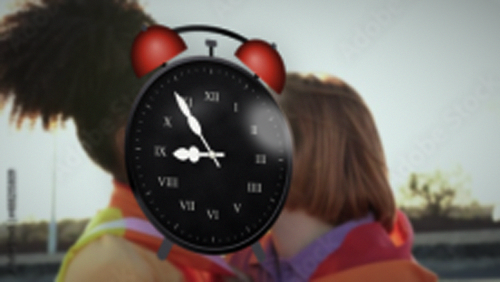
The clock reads {"hour": 8, "minute": 54}
